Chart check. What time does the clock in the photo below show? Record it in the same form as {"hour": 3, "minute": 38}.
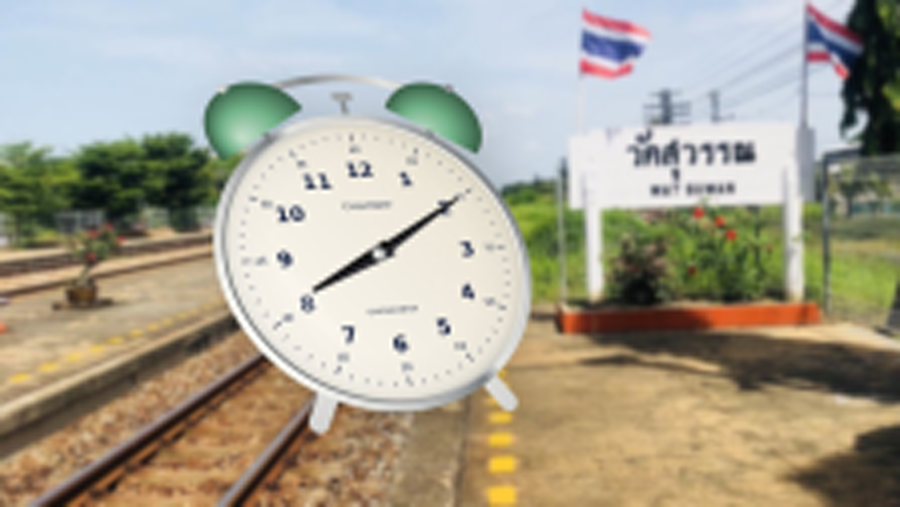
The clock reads {"hour": 8, "minute": 10}
